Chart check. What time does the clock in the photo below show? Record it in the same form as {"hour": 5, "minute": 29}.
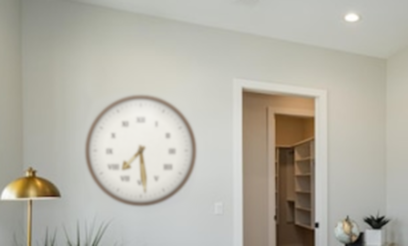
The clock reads {"hour": 7, "minute": 29}
